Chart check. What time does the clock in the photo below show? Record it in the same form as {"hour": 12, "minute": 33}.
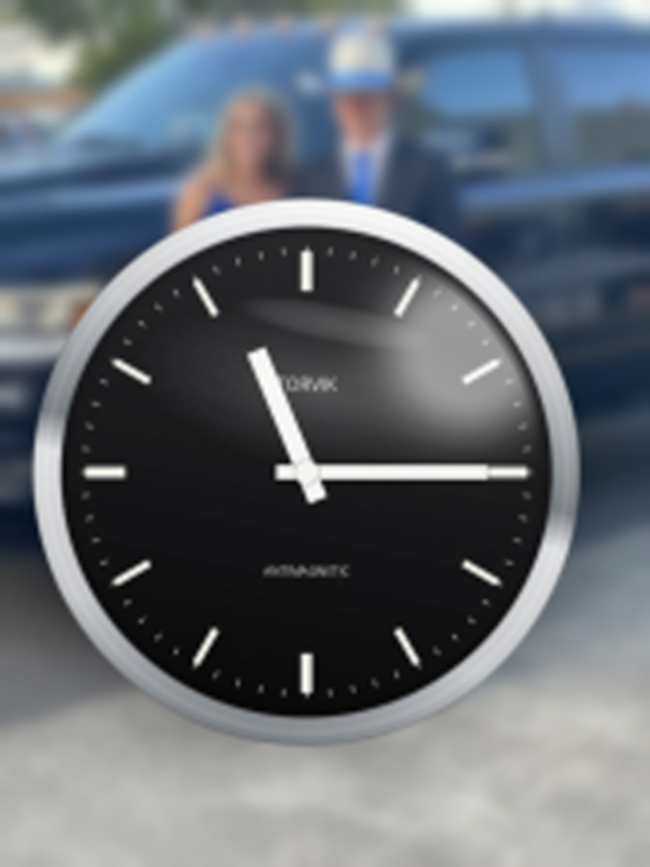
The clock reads {"hour": 11, "minute": 15}
